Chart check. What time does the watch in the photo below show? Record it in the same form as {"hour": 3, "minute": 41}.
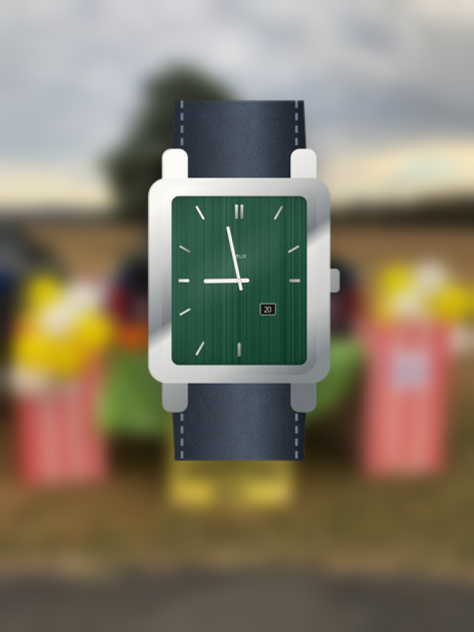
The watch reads {"hour": 8, "minute": 58}
